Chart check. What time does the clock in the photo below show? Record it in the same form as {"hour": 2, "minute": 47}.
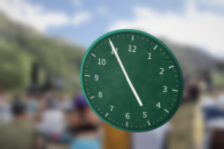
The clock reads {"hour": 4, "minute": 55}
